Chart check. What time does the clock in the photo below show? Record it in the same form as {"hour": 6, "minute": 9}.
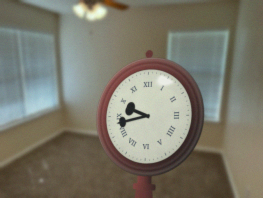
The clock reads {"hour": 9, "minute": 43}
